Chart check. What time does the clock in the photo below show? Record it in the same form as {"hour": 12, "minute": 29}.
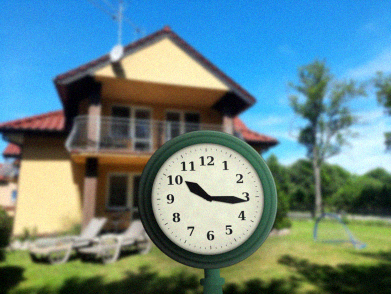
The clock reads {"hour": 10, "minute": 16}
